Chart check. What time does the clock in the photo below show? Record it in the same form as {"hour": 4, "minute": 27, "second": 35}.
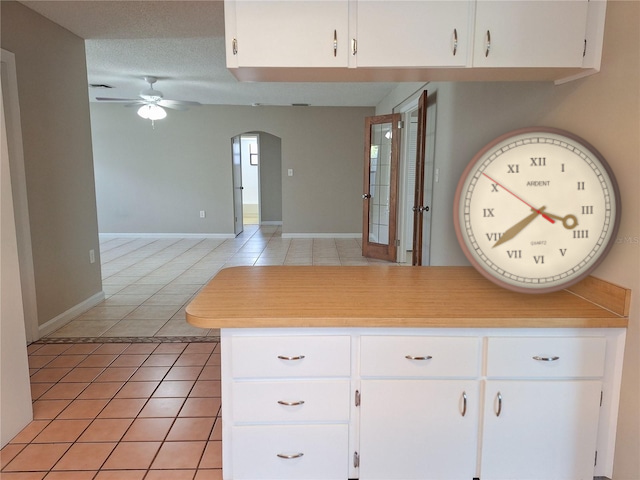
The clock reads {"hour": 3, "minute": 38, "second": 51}
